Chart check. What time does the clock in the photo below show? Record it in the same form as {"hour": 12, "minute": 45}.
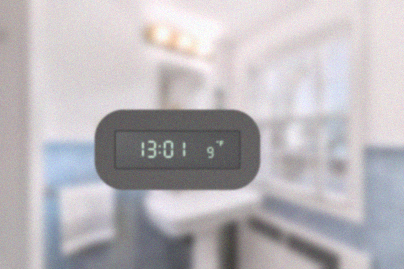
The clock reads {"hour": 13, "minute": 1}
